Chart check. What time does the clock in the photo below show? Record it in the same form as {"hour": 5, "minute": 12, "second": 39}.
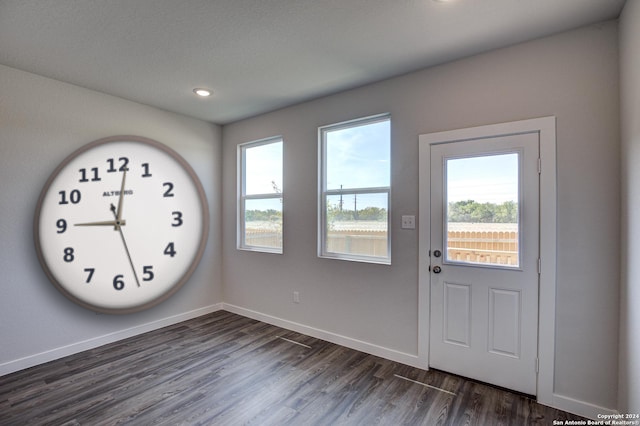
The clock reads {"hour": 9, "minute": 1, "second": 27}
